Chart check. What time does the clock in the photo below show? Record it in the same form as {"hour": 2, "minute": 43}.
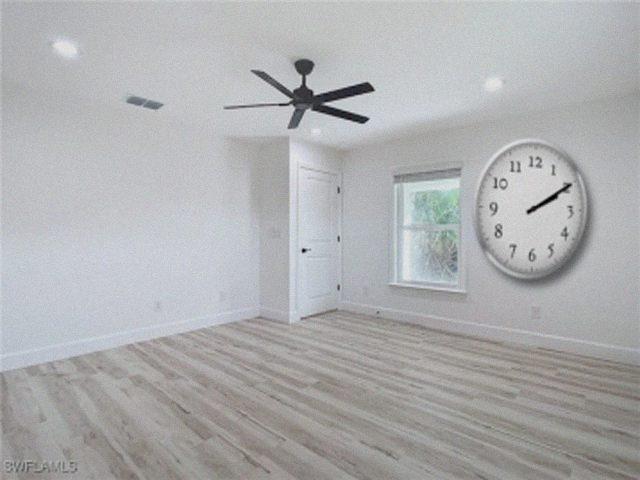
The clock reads {"hour": 2, "minute": 10}
